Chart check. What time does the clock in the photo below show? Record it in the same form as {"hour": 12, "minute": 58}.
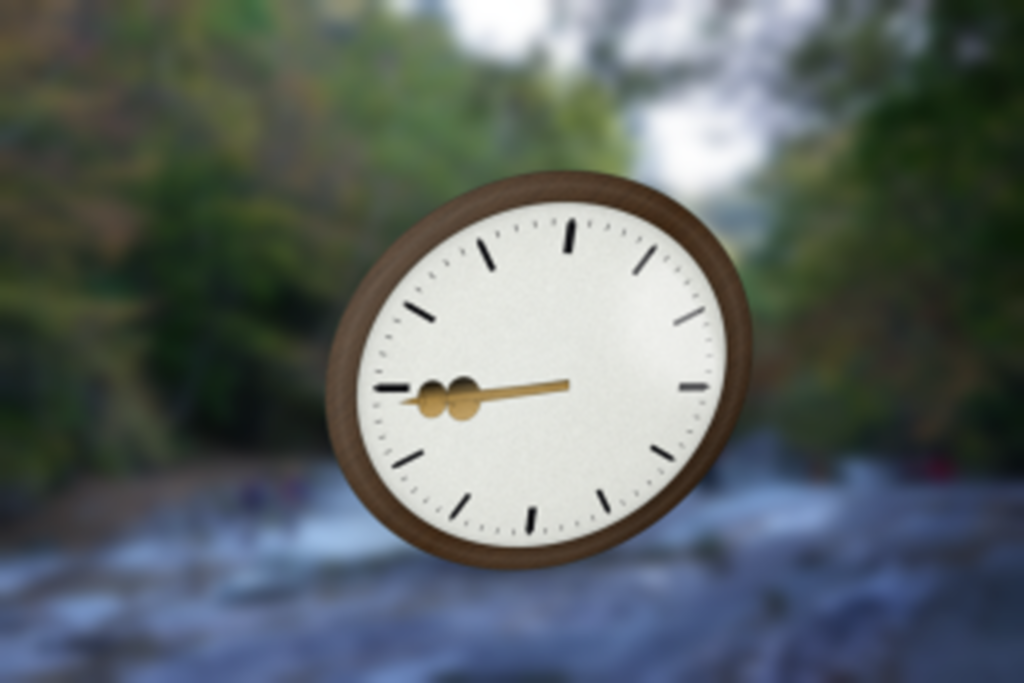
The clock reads {"hour": 8, "minute": 44}
